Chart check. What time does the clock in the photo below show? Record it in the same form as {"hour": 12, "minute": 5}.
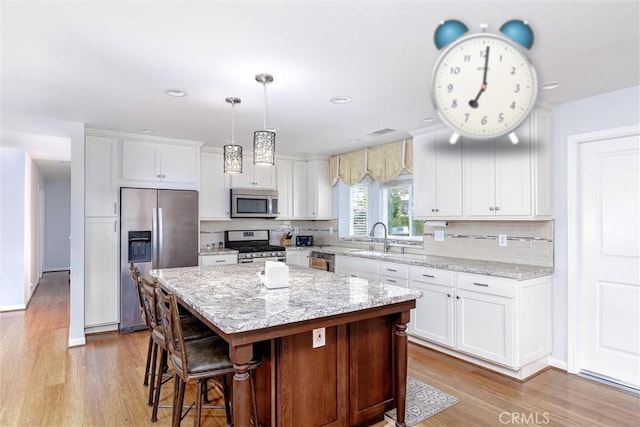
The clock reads {"hour": 7, "minute": 1}
